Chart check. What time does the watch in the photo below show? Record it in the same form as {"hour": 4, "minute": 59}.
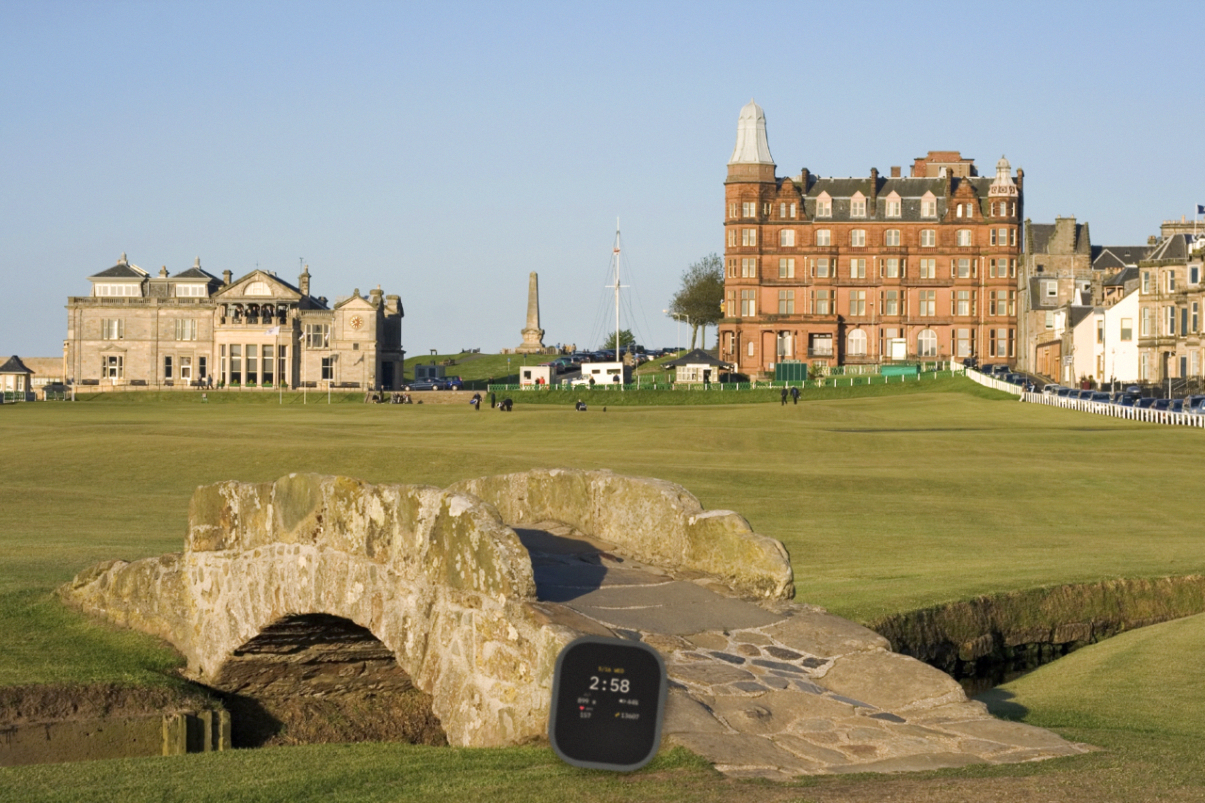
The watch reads {"hour": 2, "minute": 58}
